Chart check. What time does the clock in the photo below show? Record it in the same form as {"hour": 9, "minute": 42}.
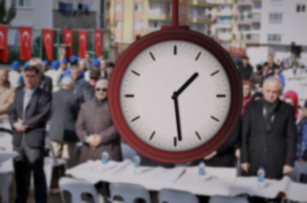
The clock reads {"hour": 1, "minute": 29}
